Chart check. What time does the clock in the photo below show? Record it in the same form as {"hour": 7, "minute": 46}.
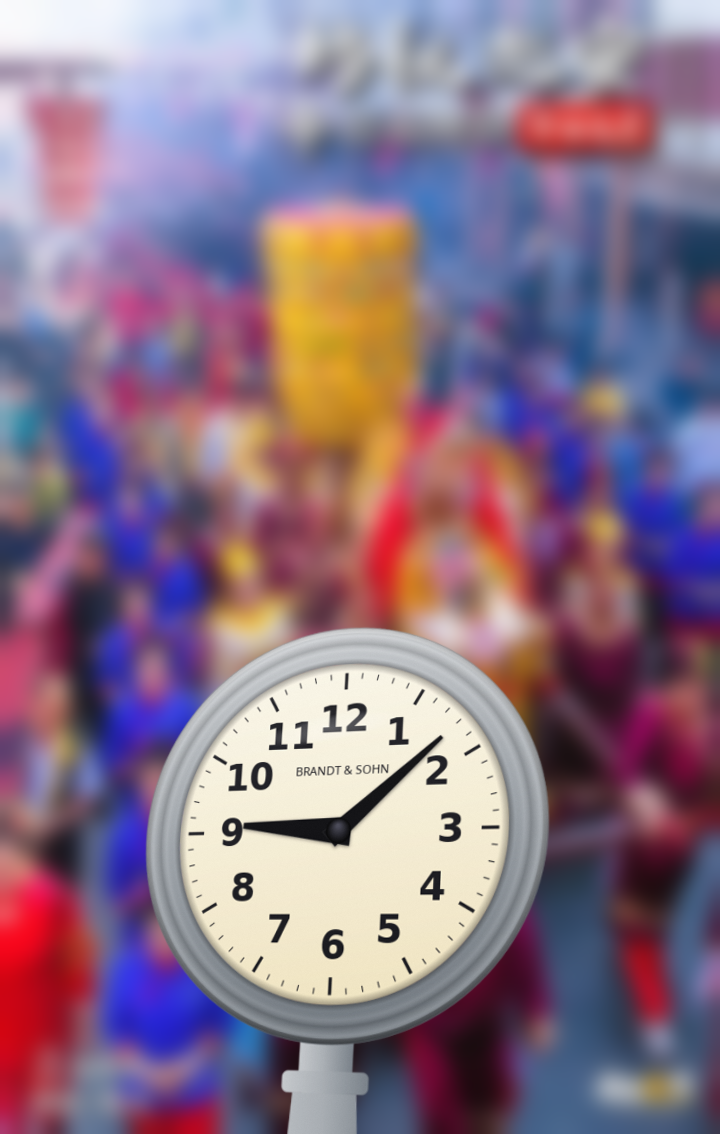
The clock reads {"hour": 9, "minute": 8}
